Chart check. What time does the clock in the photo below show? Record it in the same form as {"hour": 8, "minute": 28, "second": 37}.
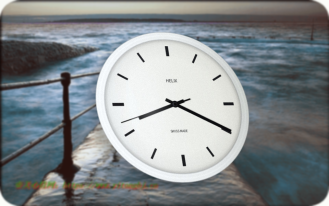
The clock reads {"hour": 8, "minute": 19, "second": 42}
